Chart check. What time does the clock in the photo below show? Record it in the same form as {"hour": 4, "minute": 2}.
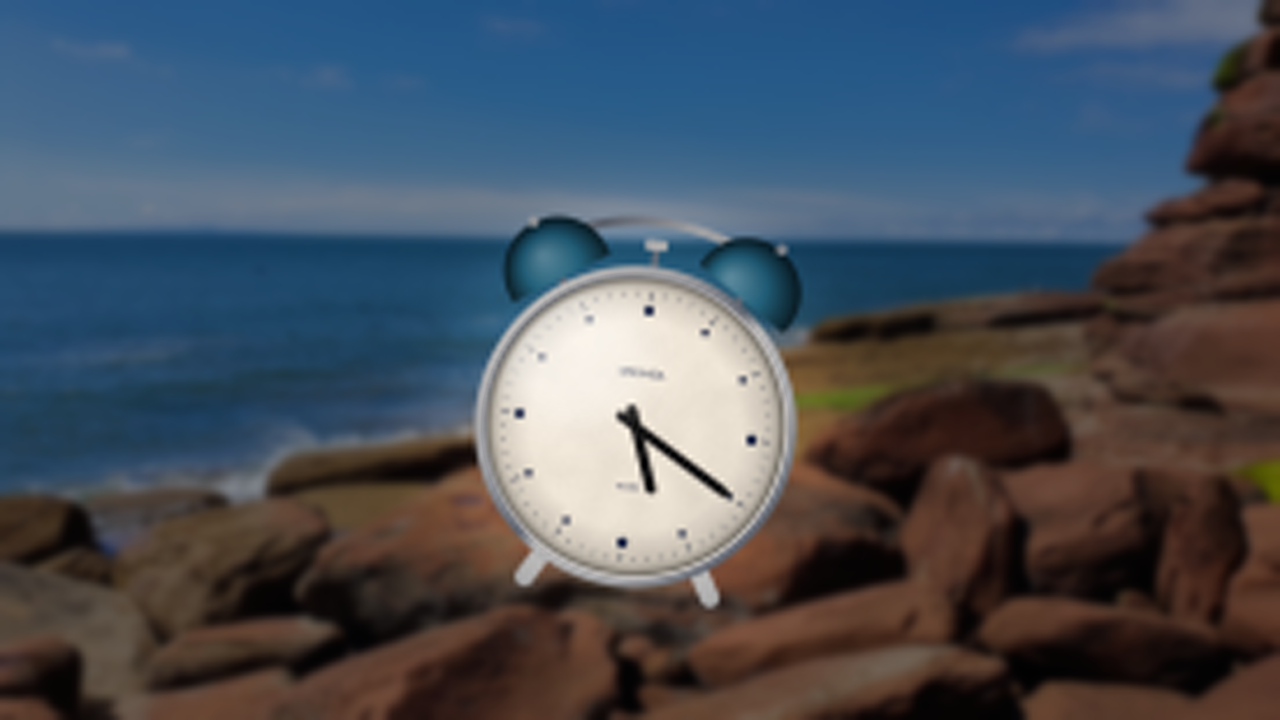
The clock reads {"hour": 5, "minute": 20}
